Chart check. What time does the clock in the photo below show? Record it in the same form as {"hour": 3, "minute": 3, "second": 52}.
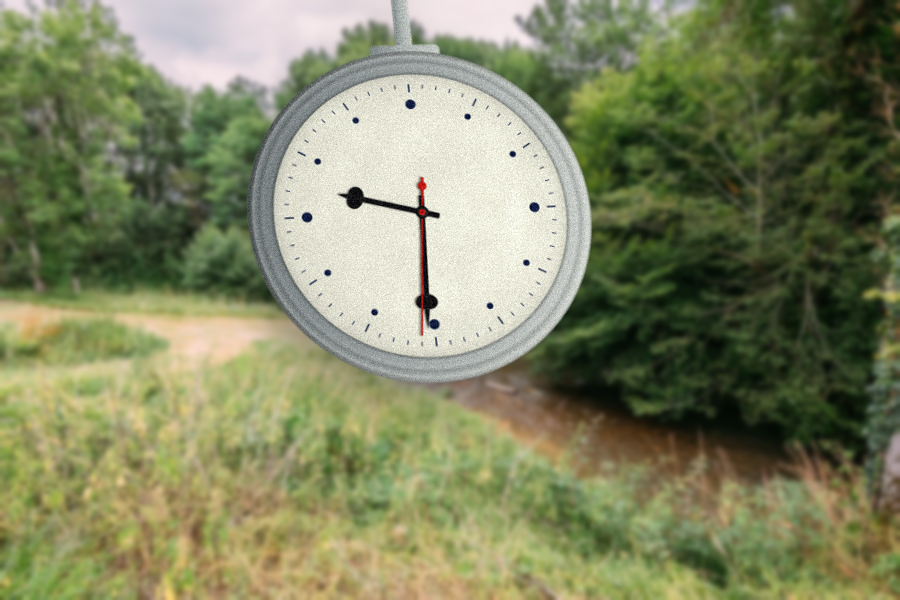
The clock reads {"hour": 9, "minute": 30, "second": 31}
